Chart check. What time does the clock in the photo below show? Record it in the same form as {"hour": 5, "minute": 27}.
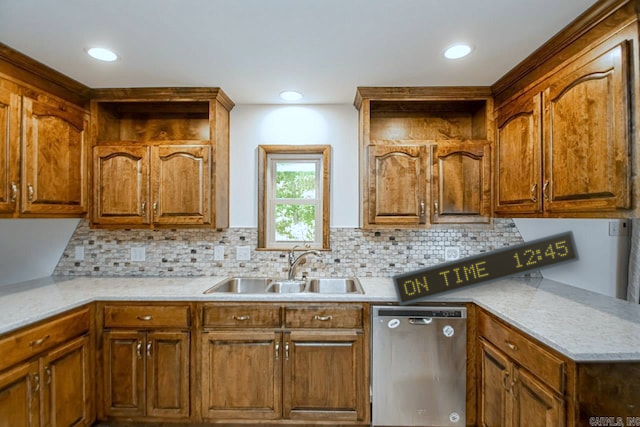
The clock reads {"hour": 12, "minute": 45}
